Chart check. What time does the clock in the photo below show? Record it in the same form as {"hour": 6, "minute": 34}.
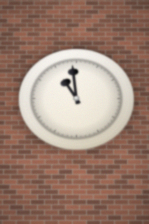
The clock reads {"hour": 10, "minute": 59}
